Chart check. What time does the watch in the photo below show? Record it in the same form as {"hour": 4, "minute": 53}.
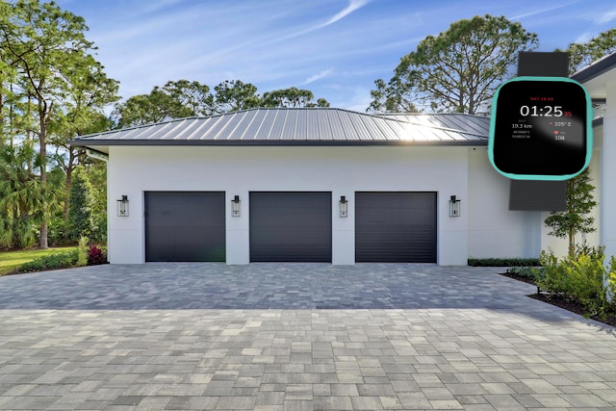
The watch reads {"hour": 1, "minute": 25}
